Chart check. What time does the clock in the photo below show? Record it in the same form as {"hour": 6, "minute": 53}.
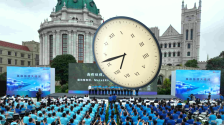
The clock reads {"hour": 7, "minute": 47}
